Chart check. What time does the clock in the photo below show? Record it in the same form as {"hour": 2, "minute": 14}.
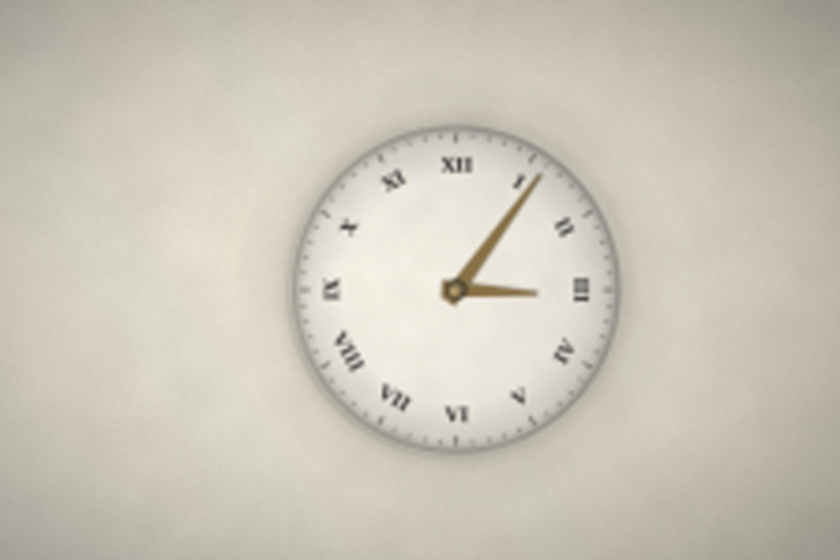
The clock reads {"hour": 3, "minute": 6}
